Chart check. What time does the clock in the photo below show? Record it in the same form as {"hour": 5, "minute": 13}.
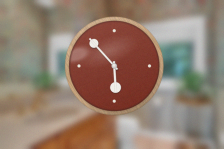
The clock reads {"hour": 5, "minute": 53}
